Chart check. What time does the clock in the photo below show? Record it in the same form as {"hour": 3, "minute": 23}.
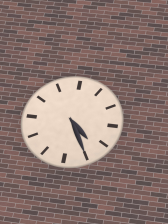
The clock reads {"hour": 4, "minute": 25}
